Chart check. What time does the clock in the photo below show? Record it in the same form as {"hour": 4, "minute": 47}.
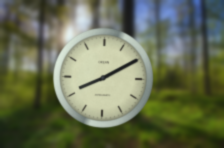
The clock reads {"hour": 8, "minute": 10}
